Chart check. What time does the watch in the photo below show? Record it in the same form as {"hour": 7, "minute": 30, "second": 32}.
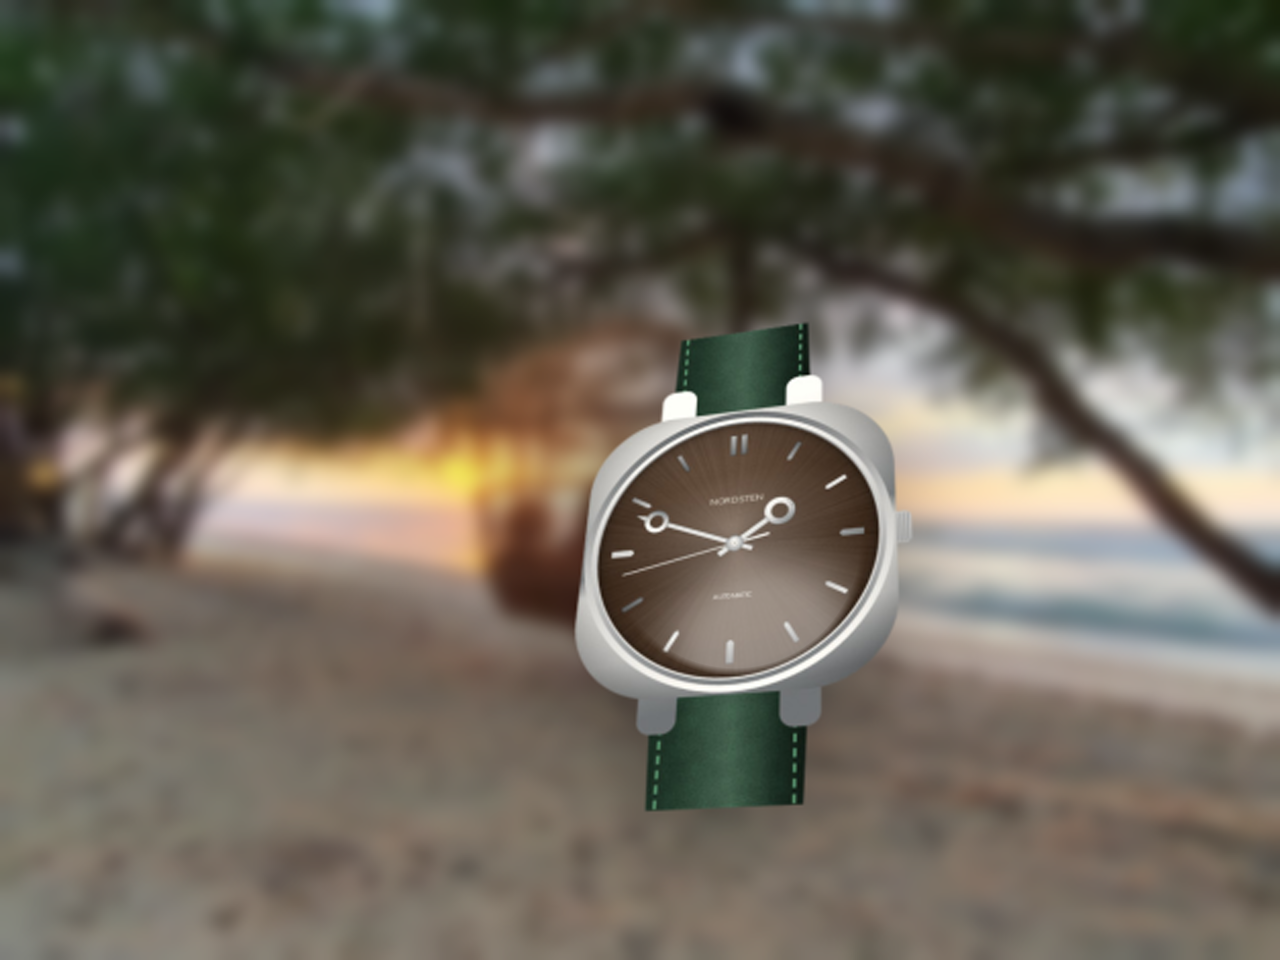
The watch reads {"hour": 1, "minute": 48, "second": 43}
